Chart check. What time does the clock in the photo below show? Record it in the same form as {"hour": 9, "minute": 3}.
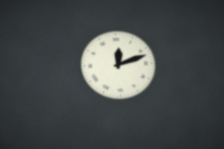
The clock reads {"hour": 12, "minute": 12}
